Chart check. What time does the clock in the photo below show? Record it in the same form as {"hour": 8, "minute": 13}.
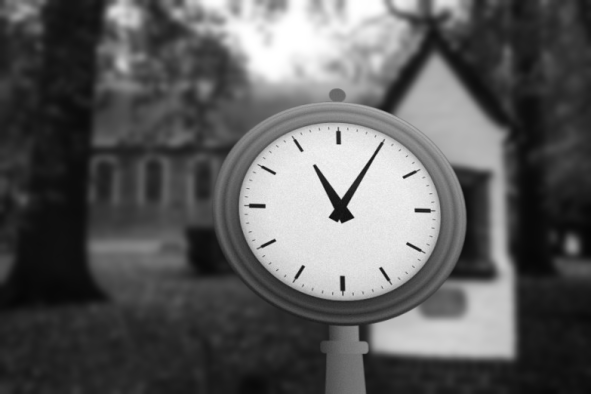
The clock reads {"hour": 11, "minute": 5}
